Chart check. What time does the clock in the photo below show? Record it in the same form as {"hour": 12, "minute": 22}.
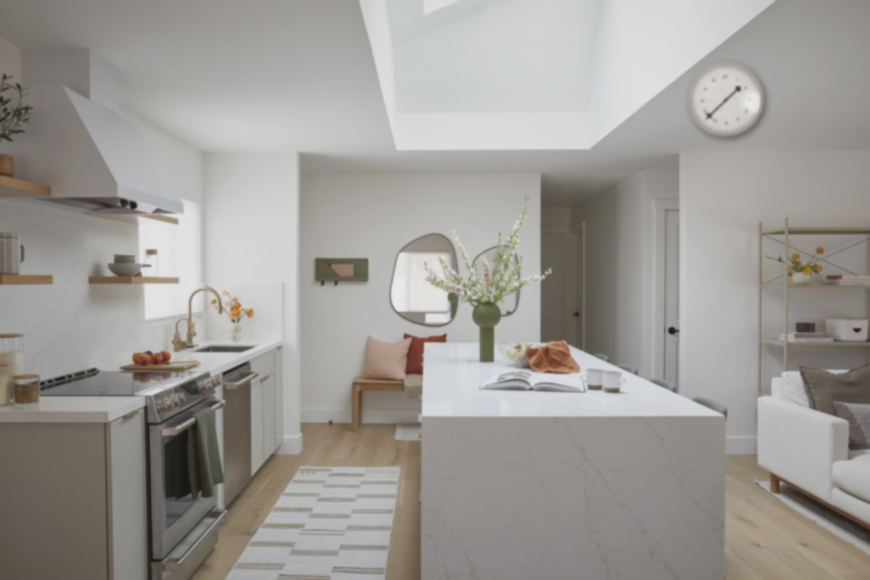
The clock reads {"hour": 1, "minute": 38}
